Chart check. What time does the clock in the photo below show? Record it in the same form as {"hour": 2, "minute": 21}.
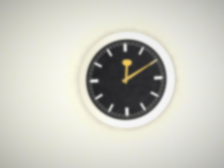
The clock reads {"hour": 12, "minute": 10}
